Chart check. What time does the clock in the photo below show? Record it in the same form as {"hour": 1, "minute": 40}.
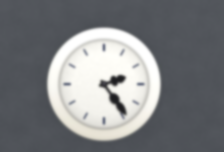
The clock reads {"hour": 2, "minute": 24}
